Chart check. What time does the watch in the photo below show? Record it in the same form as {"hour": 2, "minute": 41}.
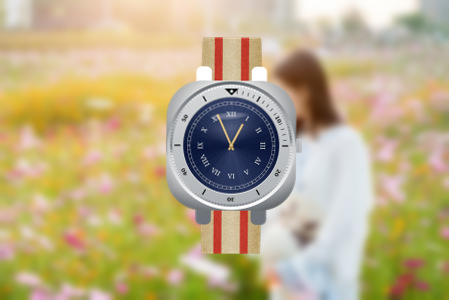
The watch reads {"hour": 12, "minute": 56}
